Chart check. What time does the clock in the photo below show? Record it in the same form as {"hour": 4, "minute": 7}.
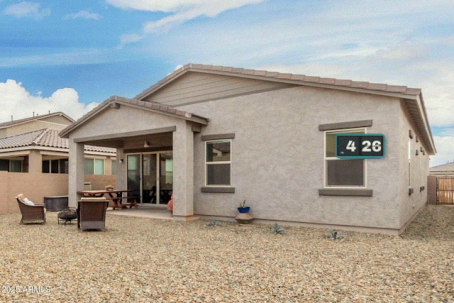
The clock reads {"hour": 4, "minute": 26}
